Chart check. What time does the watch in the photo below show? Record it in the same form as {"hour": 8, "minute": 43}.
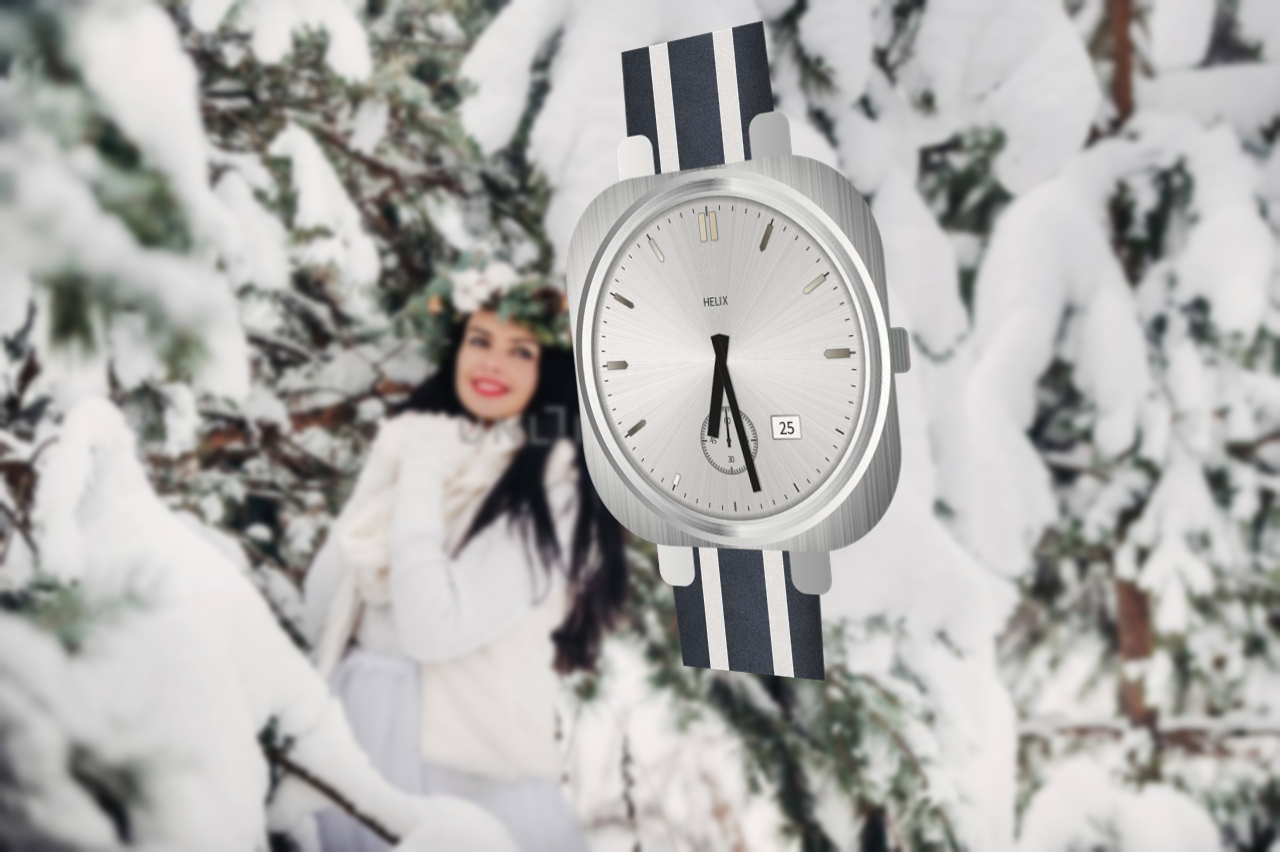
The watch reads {"hour": 6, "minute": 28}
